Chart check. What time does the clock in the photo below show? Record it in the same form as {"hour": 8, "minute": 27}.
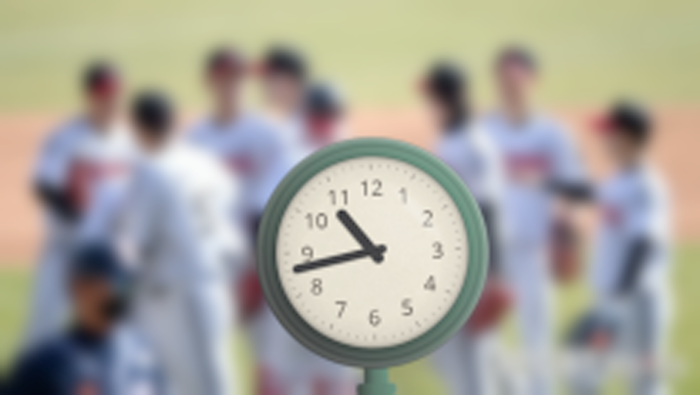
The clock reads {"hour": 10, "minute": 43}
